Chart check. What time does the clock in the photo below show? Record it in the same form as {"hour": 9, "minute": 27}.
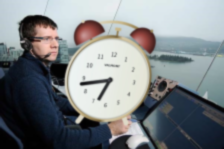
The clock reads {"hour": 6, "minute": 43}
